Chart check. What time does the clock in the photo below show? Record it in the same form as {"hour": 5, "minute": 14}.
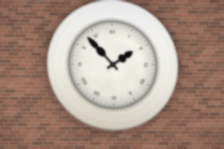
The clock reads {"hour": 1, "minute": 53}
